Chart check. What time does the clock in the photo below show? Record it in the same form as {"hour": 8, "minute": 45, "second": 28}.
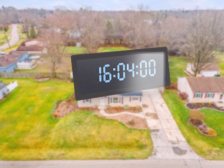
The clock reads {"hour": 16, "minute": 4, "second": 0}
